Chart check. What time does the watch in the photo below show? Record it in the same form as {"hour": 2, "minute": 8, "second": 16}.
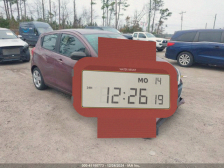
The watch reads {"hour": 12, "minute": 26, "second": 19}
